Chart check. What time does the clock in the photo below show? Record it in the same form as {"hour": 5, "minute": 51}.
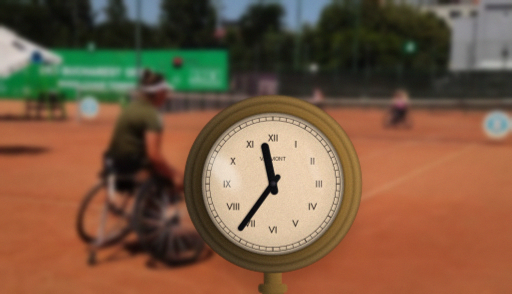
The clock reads {"hour": 11, "minute": 36}
